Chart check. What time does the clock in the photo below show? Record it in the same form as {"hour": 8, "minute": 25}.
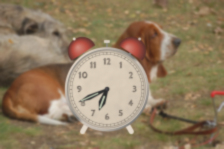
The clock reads {"hour": 6, "minute": 41}
